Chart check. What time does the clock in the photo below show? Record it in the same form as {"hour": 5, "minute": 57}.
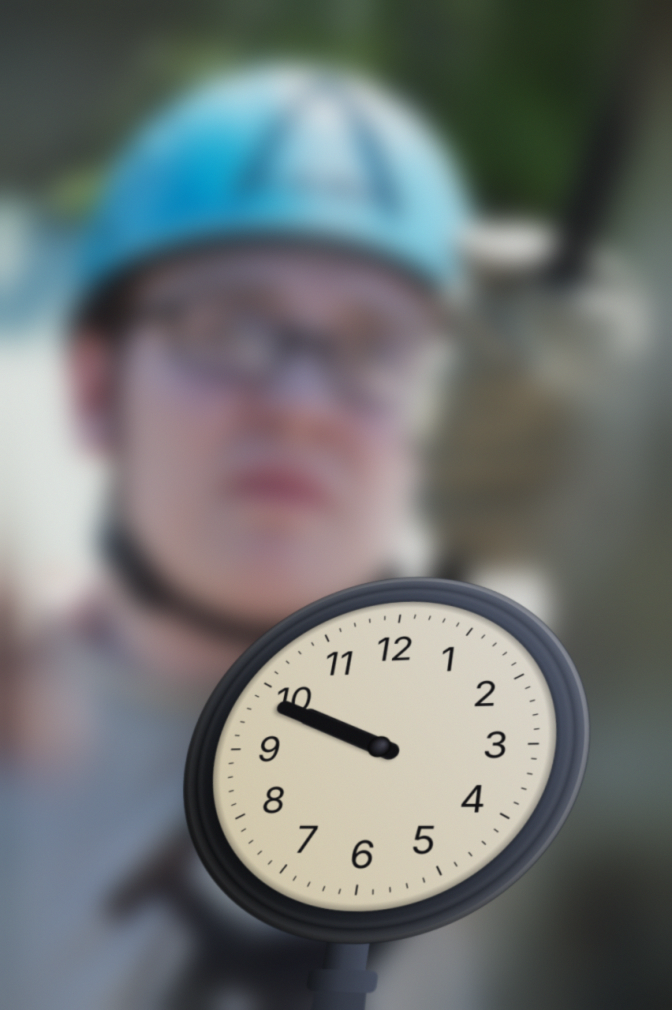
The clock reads {"hour": 9, "minute": 49}
